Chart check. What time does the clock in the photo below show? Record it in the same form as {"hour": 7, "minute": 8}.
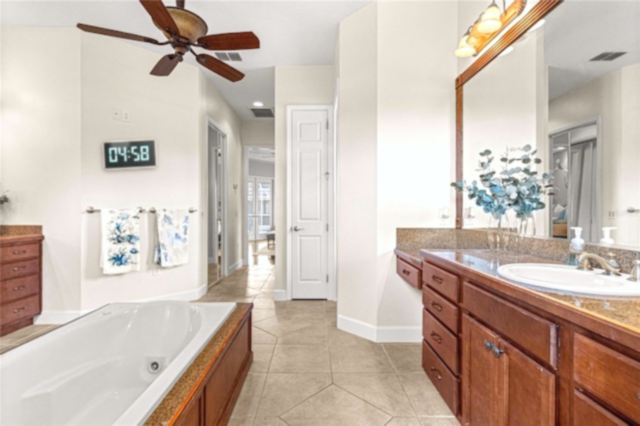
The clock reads {"hour": 4, "minute": 58}
